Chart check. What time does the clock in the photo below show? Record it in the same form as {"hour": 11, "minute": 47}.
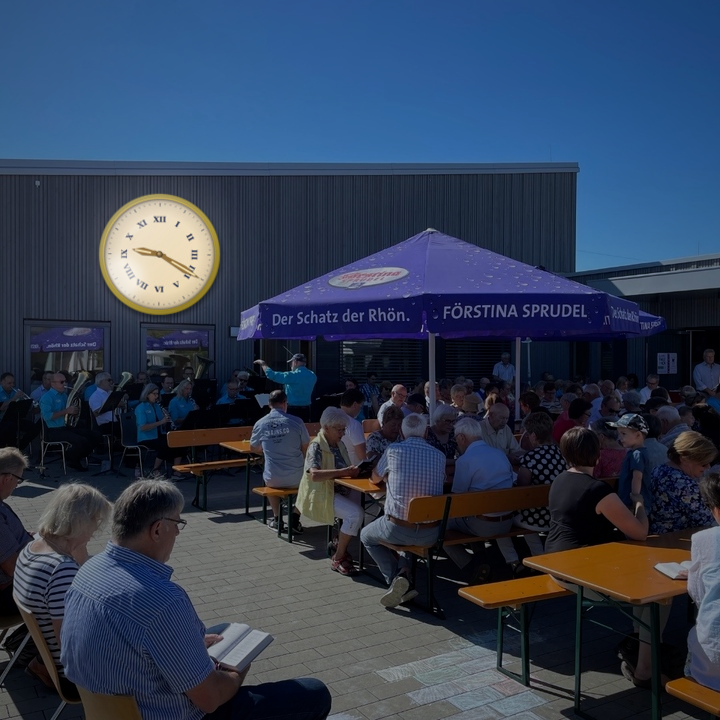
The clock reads {"hour": 9, "minute": 20}
